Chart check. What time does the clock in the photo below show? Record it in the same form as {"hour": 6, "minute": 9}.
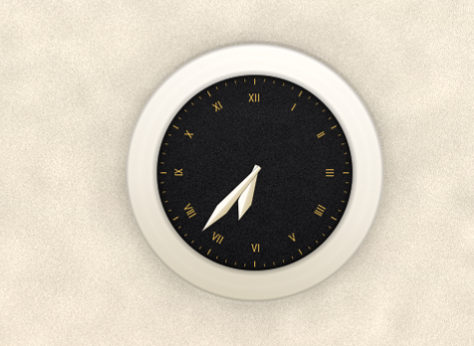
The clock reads {"hour": 6, "minute": 37}
